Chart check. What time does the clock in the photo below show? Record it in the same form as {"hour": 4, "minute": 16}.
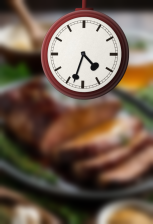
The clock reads {"hour": 4, "minute": 33}
